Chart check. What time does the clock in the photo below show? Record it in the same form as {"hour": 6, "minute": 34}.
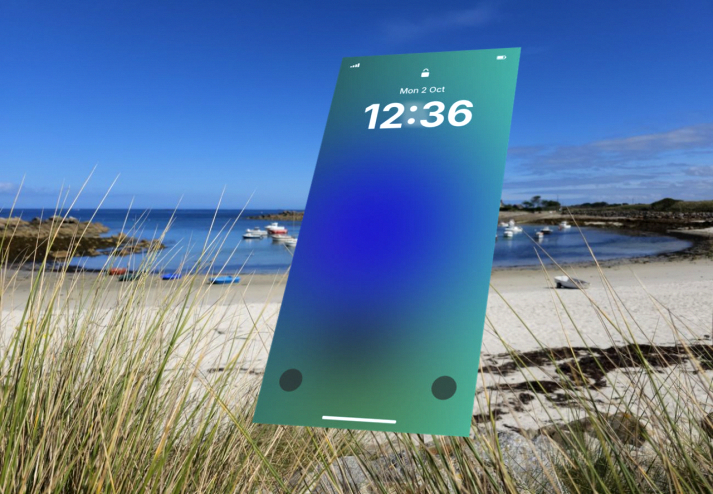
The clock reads {"hour": 12, "minute": 36}
